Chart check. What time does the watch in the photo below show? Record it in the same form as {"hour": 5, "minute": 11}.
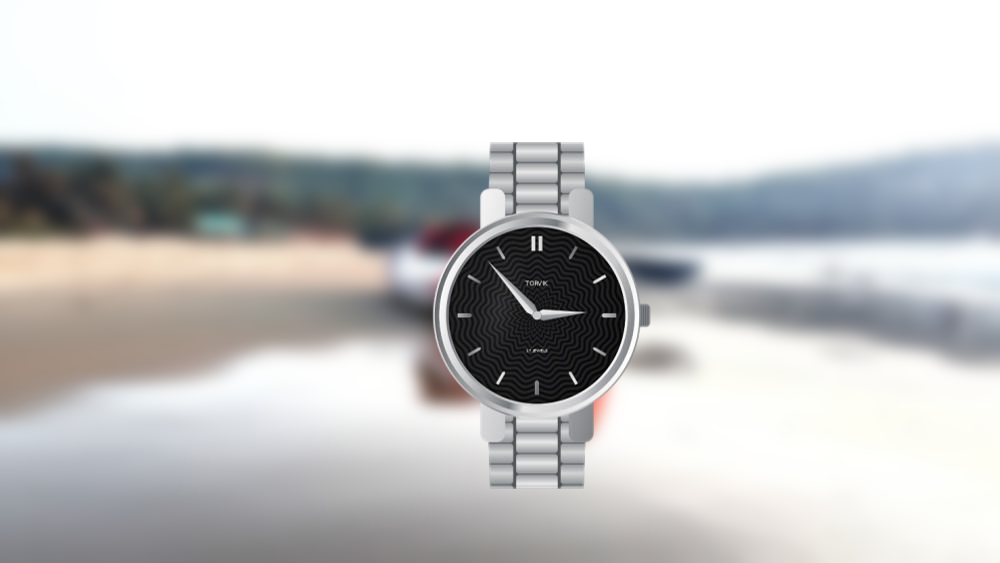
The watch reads {"hour": 2, "minute": 53}
